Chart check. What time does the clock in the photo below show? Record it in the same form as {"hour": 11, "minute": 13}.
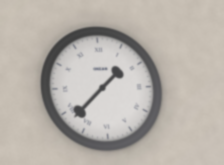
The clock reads {"hour": 1, "minute": 38}
